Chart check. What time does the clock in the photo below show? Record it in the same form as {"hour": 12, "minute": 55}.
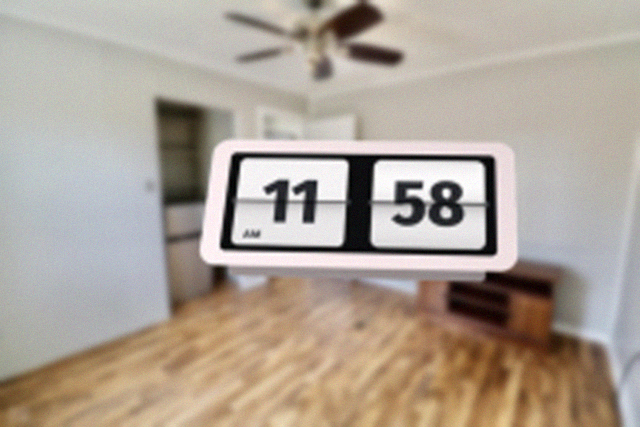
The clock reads {"hour": 11, "minute": 58}
